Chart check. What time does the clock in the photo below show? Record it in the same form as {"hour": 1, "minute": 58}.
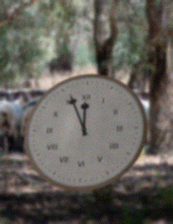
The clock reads {"hour": 11, "minute": 56}
